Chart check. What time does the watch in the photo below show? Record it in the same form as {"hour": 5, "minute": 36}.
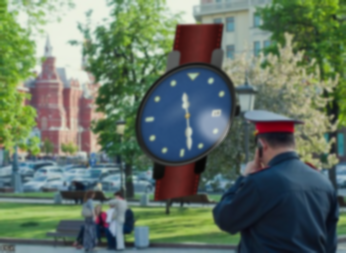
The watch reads {"hour": 11, "minute": 28}
